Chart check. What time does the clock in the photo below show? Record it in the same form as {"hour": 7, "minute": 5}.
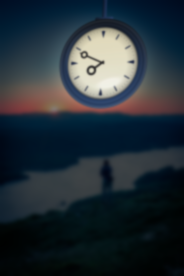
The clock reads {"hour": 7, "minute": 49}
